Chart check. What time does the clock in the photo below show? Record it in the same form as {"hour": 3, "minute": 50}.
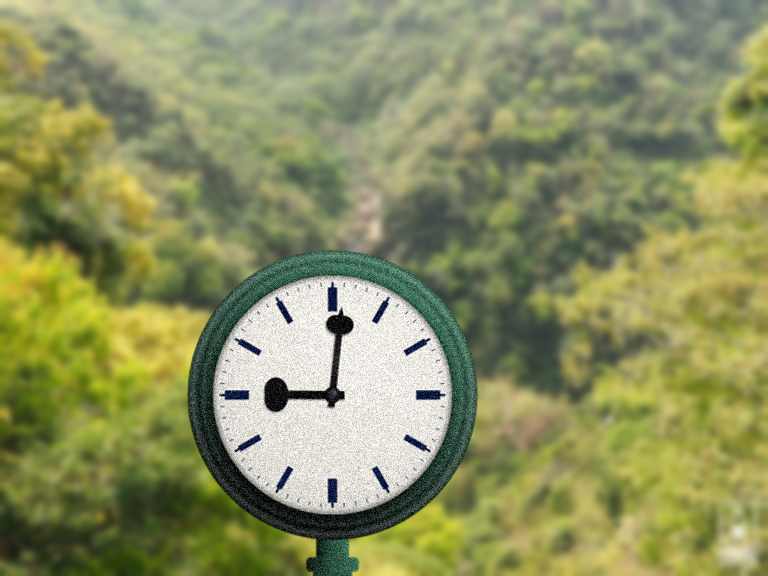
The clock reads {"hour": 9, "minute": 1}
